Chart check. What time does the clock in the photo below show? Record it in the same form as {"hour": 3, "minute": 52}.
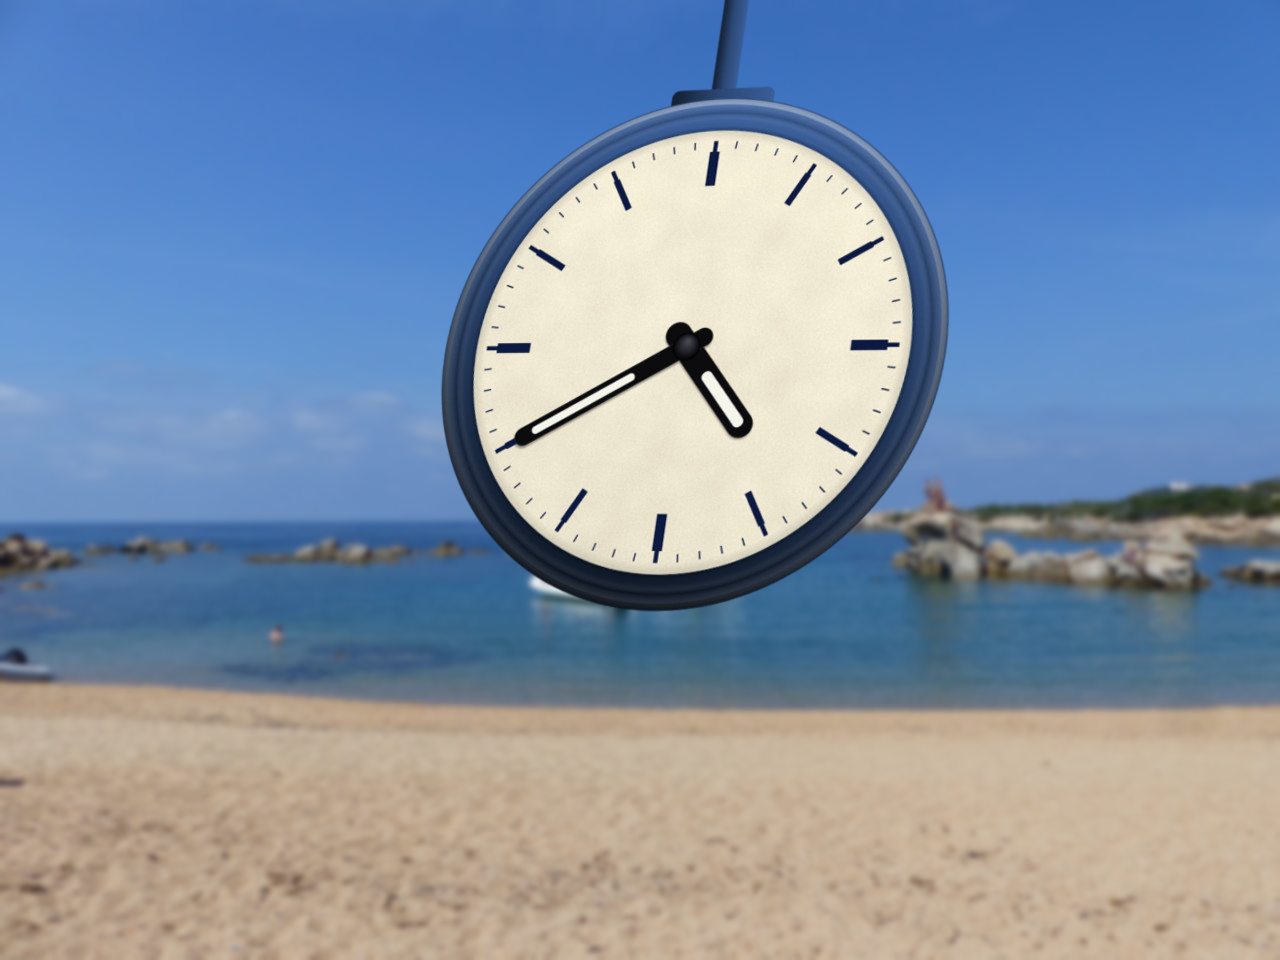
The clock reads {"hour": 4, "minute": 40}
